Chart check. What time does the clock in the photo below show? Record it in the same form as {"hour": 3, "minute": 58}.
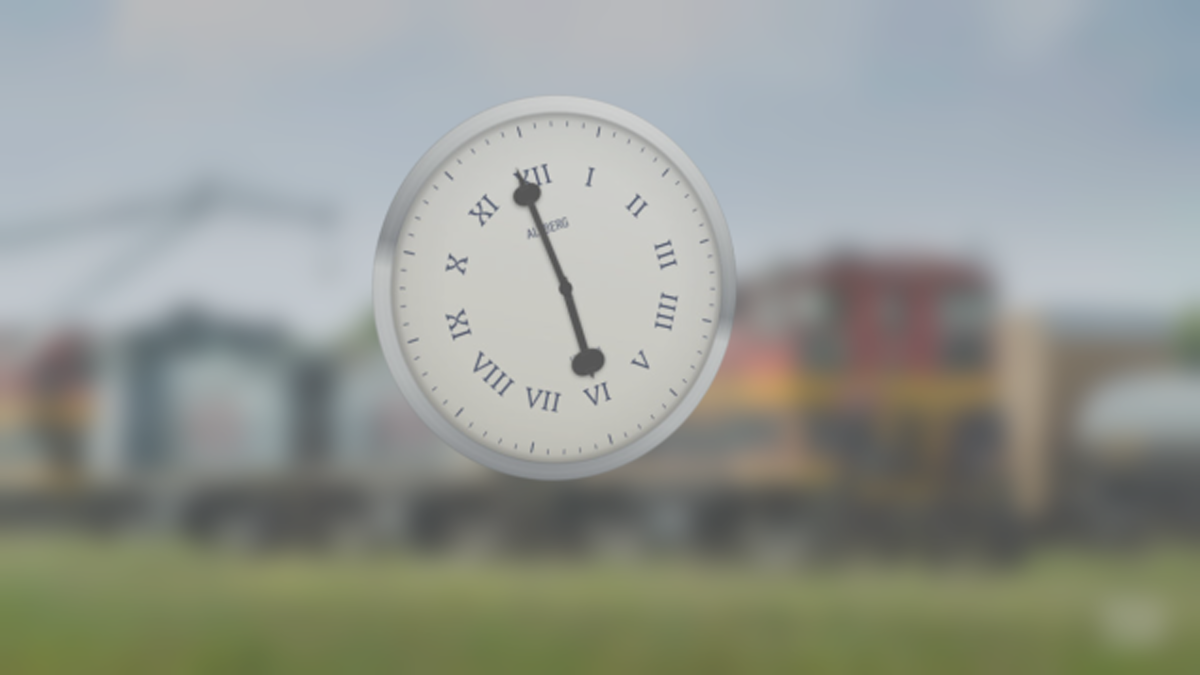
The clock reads {"hour": 5, "minute": 59}
